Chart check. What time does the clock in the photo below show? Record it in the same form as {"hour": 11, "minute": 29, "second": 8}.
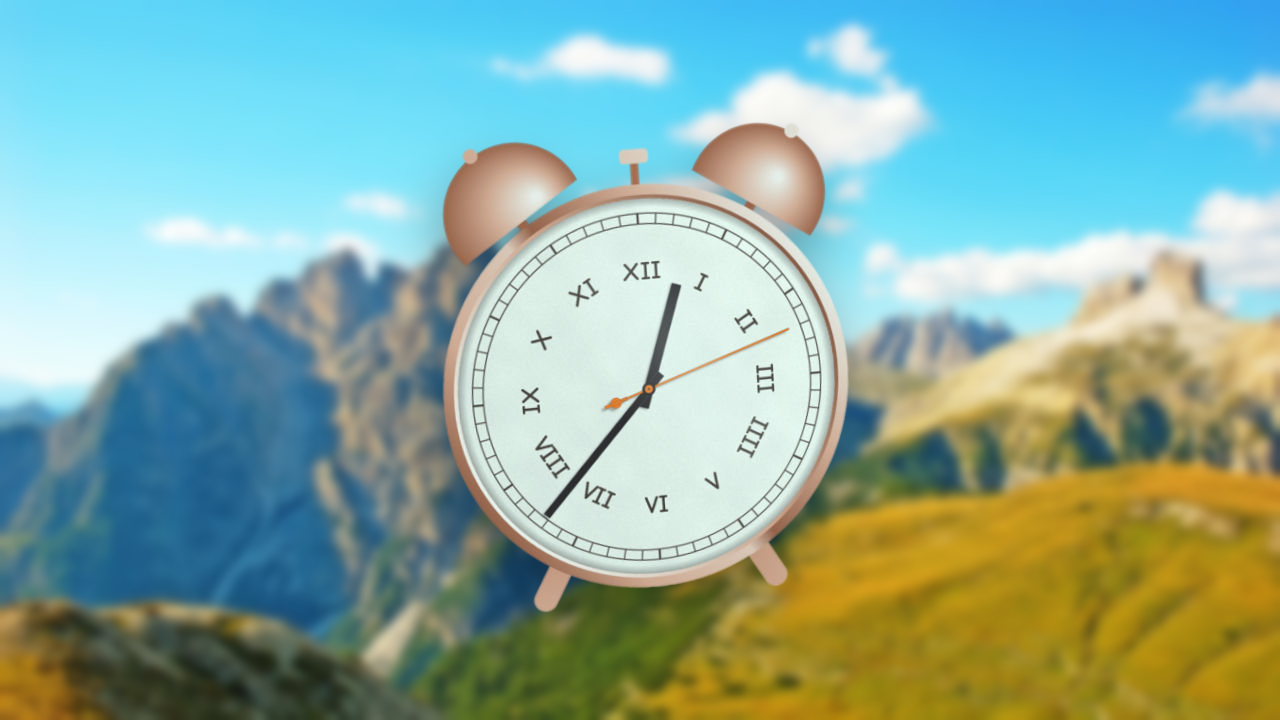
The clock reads {"hour": 12, "minute": 37, "second": 12}
